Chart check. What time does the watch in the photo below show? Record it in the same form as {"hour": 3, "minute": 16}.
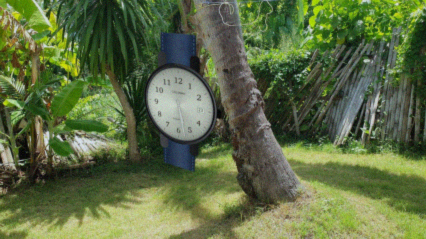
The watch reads {"hour": 5, "minute": 28}
